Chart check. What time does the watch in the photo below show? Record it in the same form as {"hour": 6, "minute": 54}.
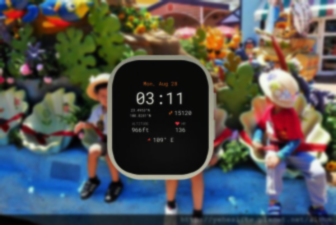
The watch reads {"hour": 3, "minute": 11}
